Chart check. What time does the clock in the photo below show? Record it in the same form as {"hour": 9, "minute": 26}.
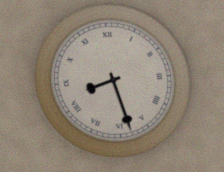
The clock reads {"hour": 8, "minute": 28}
